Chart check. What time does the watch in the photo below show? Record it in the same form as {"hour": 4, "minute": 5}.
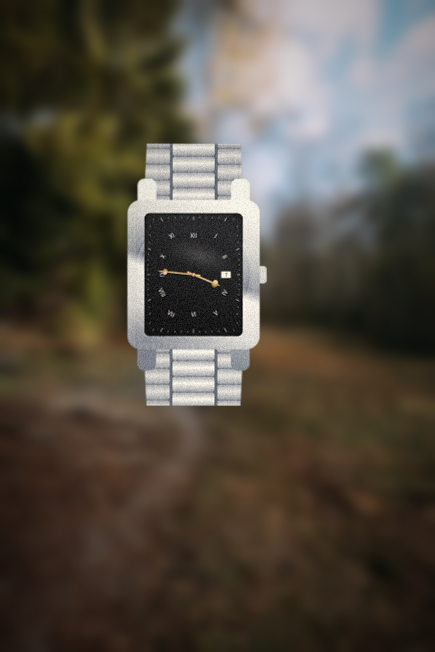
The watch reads {"hour": 3, "minute": 46}
